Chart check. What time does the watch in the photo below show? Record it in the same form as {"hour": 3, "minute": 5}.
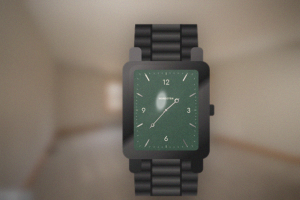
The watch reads {"hour": 1, "minute": 37}
